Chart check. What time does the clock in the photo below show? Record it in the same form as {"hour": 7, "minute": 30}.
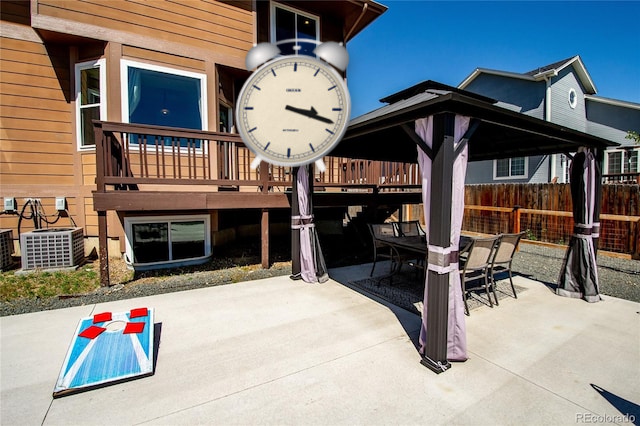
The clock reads {"hour": 3, "minute": 18}
